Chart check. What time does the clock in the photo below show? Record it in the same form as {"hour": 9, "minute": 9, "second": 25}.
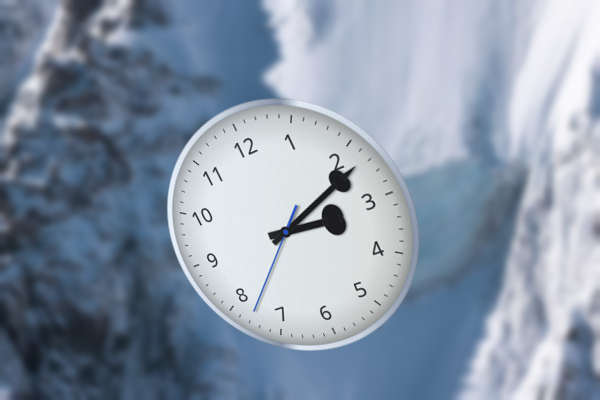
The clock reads {"hour": 3, "minute": 11, "second": 38}
